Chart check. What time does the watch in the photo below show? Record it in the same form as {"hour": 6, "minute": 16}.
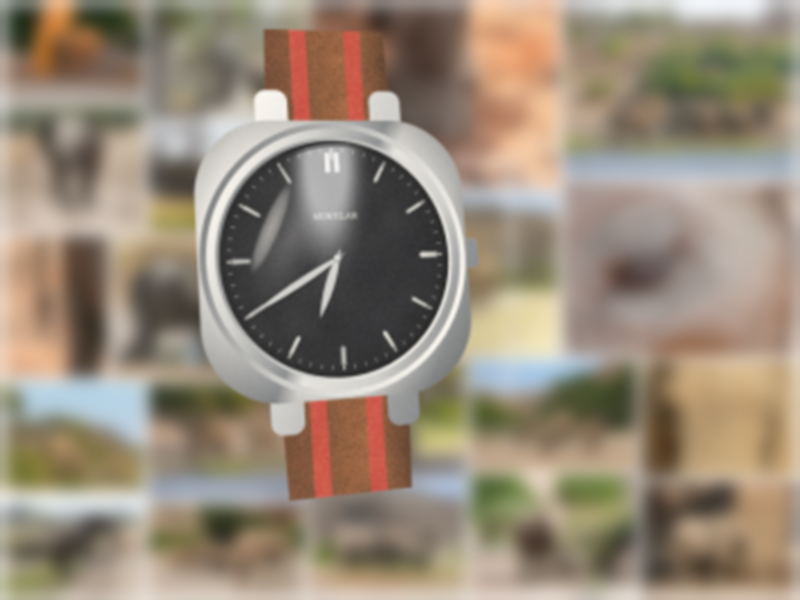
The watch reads {"hour": 6, "minute": 40}
